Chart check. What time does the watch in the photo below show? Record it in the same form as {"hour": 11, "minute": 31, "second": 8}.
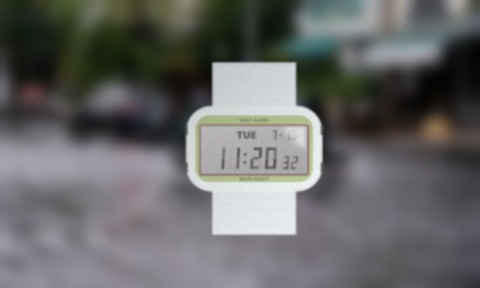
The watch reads {"hour": 11, "minute": 20, "second": 32}
